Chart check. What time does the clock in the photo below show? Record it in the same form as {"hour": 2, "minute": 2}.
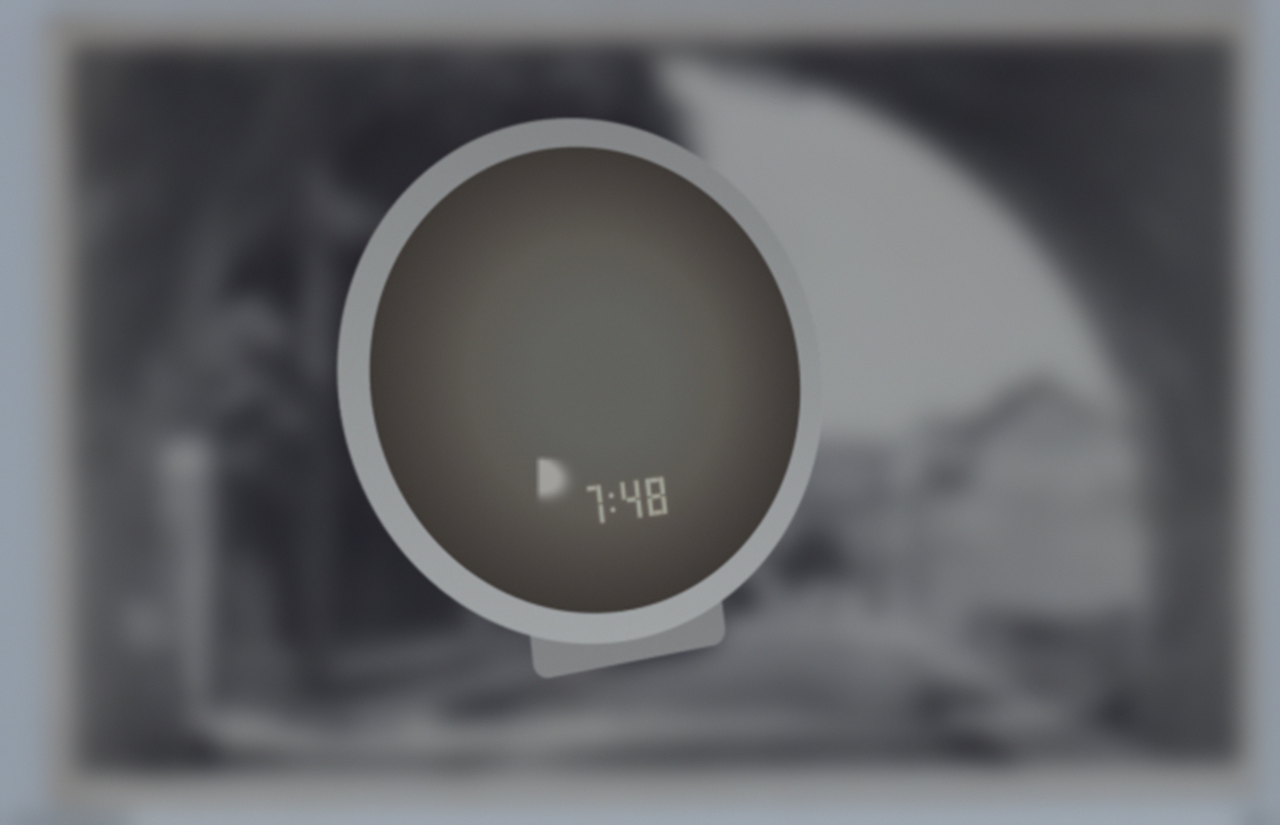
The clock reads {"hour": 7, "minute": 48}
